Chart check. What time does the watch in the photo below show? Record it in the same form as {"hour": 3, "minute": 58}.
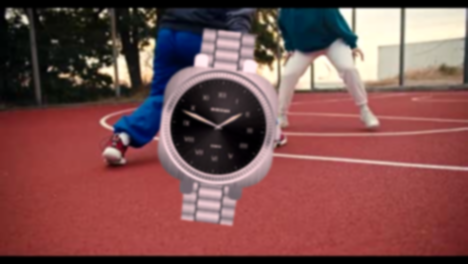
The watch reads {"hour": 1, "minute": 48}
